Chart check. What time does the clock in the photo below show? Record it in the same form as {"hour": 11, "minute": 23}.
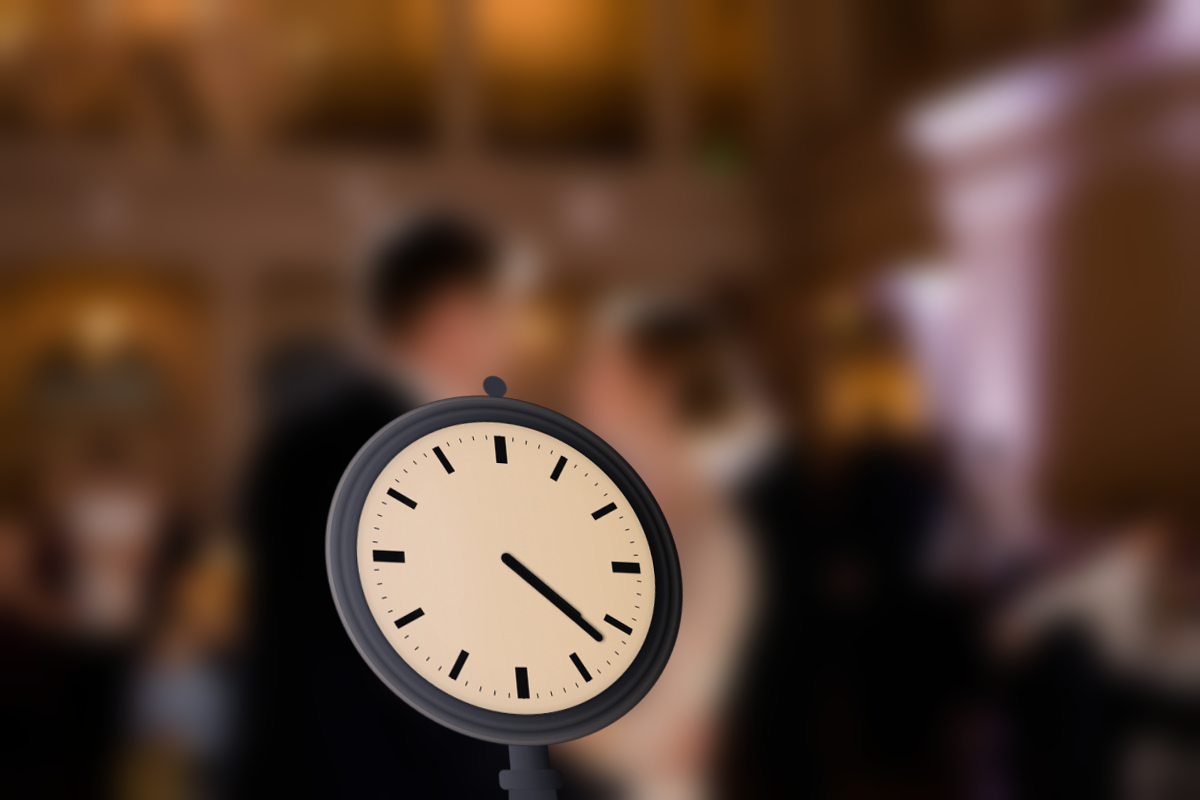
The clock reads {"hour": 4, "minute": 22}
